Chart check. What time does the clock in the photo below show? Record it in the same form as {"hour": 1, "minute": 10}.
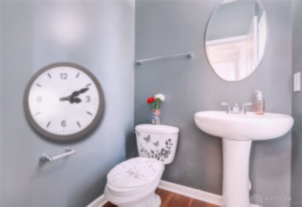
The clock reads {"hour": 3, "minute": 11}
